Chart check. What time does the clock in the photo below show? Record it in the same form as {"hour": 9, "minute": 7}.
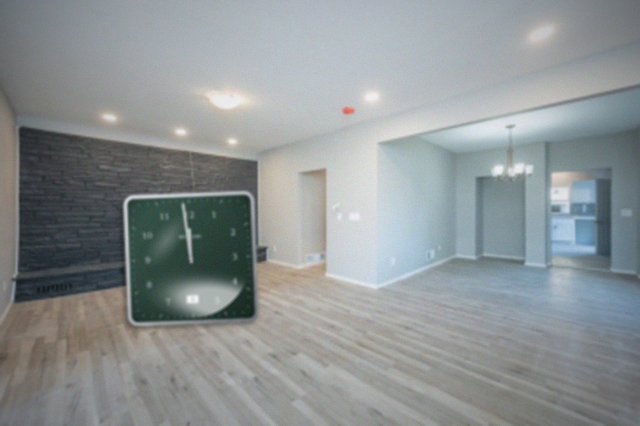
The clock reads {"hour": 11, "minute": 59}
